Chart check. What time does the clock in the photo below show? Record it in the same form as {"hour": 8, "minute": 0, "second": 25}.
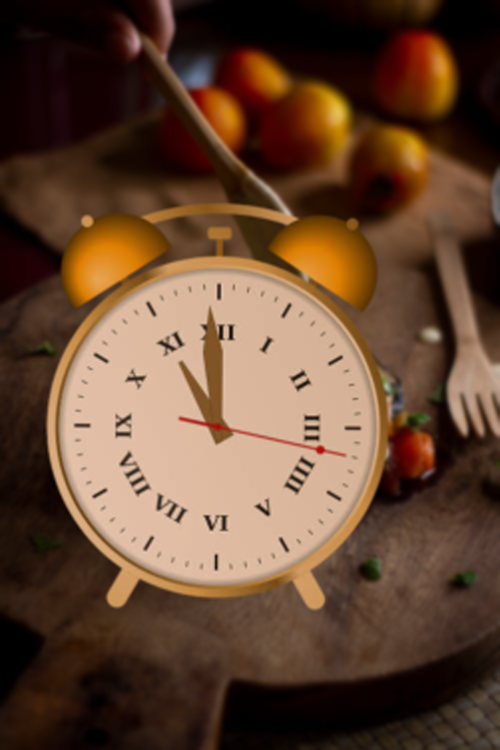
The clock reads {"hour": 10, "minute": 59, "second": 17}
